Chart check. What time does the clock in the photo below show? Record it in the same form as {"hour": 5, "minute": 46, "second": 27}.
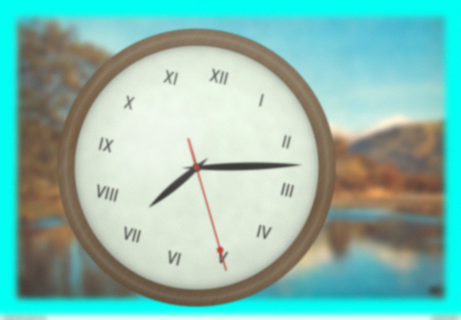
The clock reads {"hour": 7, "minute": 12, "second": 25}
